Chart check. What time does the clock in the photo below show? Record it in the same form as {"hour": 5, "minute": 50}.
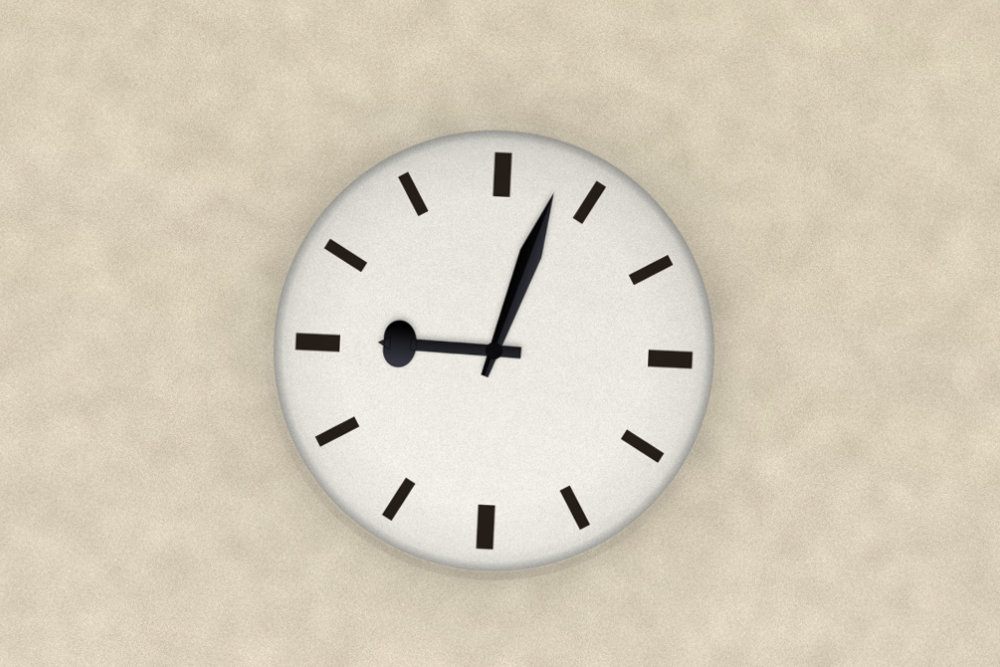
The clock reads {"hour": 9, "minute": 3}
